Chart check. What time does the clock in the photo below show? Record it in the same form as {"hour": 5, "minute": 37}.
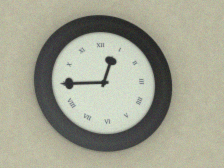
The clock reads {"hour": 12, "minute": 45}
